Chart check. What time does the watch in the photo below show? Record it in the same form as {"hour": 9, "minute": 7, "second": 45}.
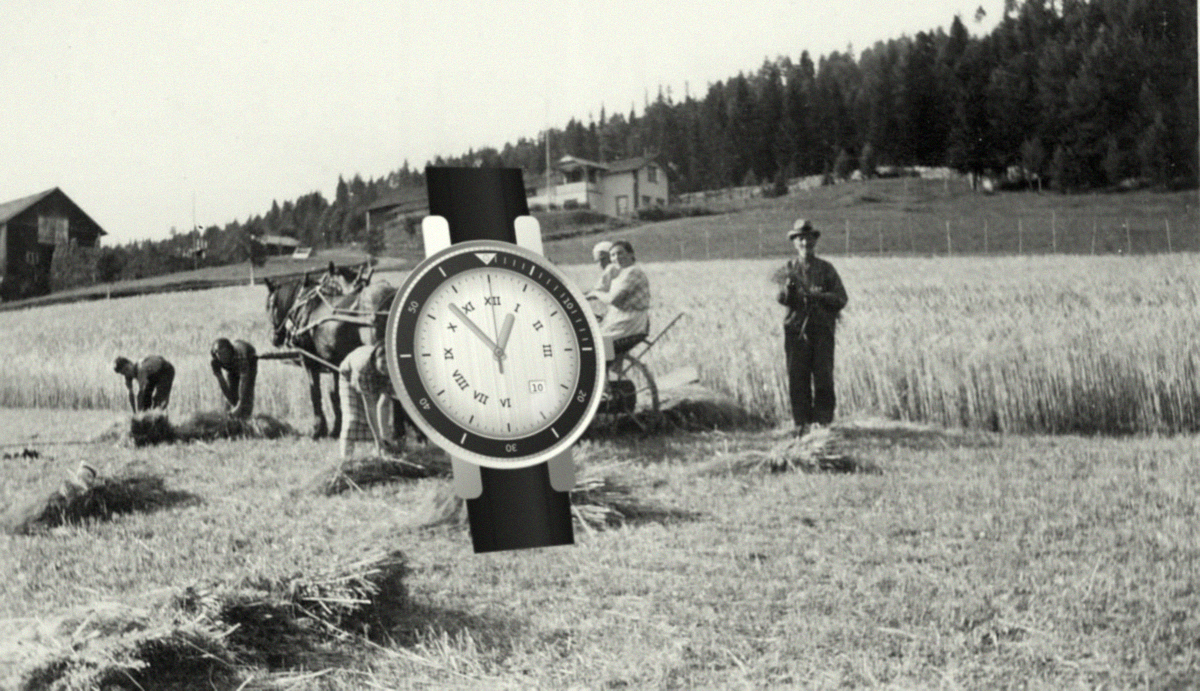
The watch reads {"hour": 12, "minute": 53, "second": 0}
